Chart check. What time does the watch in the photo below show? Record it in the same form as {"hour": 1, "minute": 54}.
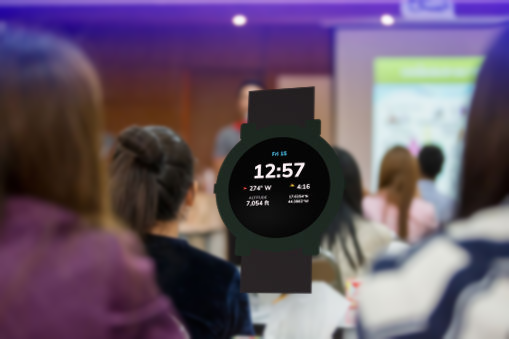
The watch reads {"hour": 12, "minute": 57}
